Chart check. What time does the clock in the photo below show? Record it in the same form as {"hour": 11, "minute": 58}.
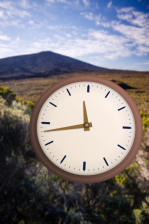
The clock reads {"hour": 11, "minute": 43}
